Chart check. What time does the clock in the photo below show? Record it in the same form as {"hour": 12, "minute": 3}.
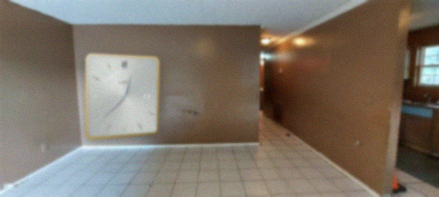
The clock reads {"hour": 12, "minute": 38}
